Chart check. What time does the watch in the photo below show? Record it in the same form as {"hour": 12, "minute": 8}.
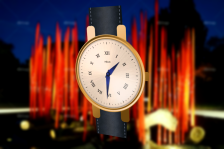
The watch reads {"hour": 1, "minute": 31}
